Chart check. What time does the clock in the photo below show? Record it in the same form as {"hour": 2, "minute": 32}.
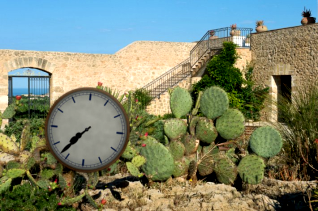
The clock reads {"hour": 7, "minute": 37}
